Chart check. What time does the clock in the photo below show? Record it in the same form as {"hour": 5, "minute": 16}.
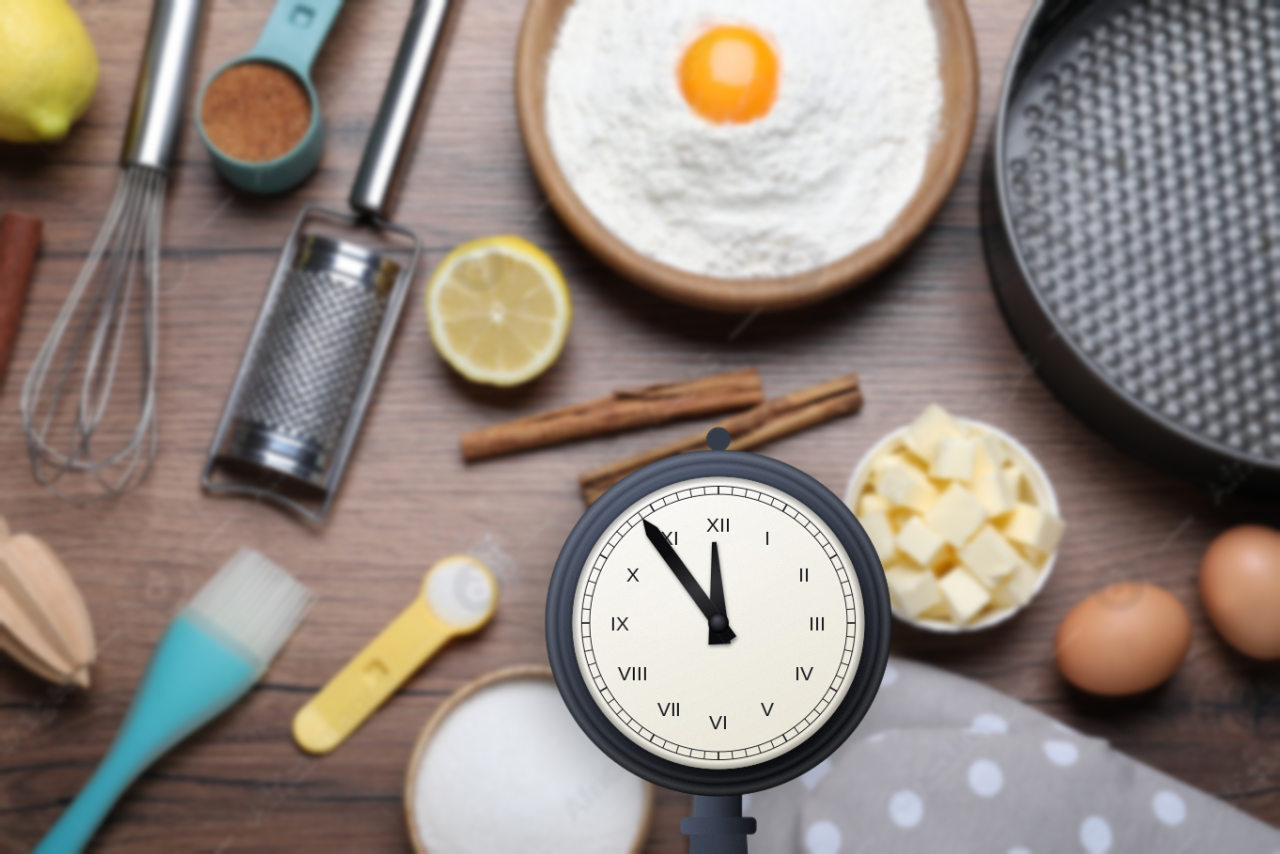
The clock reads {"hour": 11, "minute": 54}
